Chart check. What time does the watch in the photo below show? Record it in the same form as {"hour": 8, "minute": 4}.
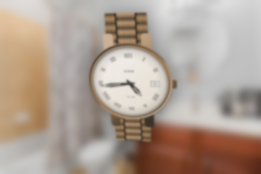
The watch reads {"hour": 4, "minute": 44}
